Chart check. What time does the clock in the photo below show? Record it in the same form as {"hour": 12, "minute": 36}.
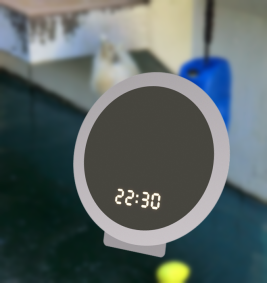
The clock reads {"hour": 22, "minute": 30}
